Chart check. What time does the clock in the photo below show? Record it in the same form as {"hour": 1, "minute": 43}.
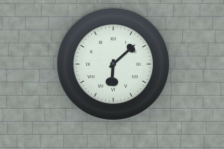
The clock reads {"hour": 6, "minute": 8}
